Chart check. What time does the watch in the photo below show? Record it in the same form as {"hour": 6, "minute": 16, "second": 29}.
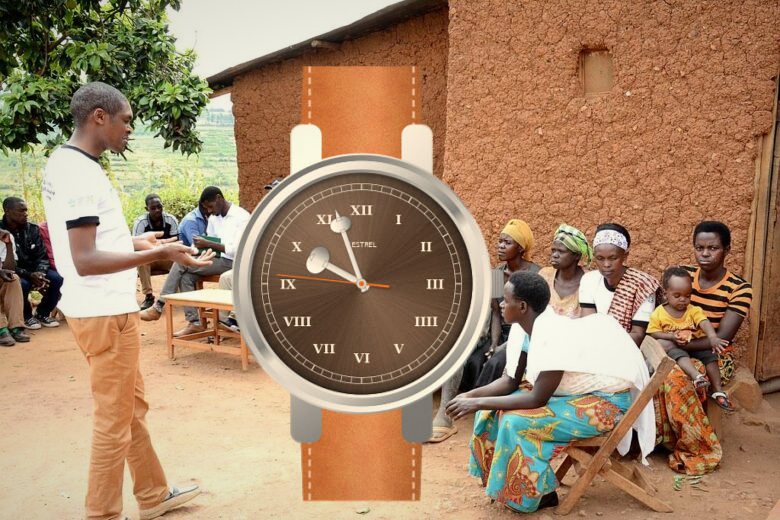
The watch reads {"hour": 9, "minute": 56, "second": 46}
